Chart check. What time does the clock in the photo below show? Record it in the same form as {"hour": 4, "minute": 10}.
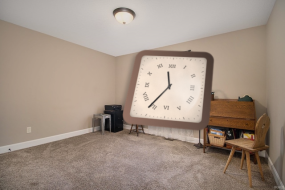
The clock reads {"hour": 11, "minute": 36}
